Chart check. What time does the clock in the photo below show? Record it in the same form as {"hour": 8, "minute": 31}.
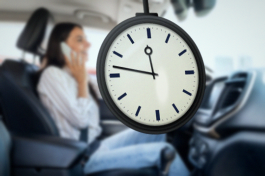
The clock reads {"hour": 11, "minute": 47}
